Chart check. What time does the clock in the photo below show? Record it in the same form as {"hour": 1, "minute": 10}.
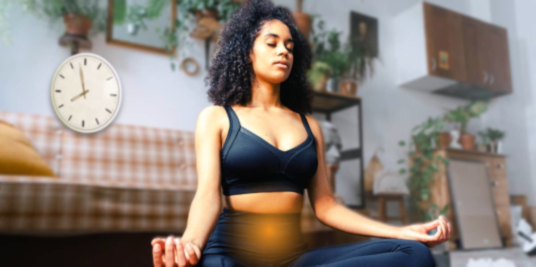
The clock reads {"hour": 7, "minute": 58}
